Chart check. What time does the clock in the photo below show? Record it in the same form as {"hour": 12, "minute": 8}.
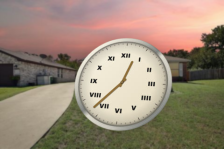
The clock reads {"hour": 12, "minute": 37}
